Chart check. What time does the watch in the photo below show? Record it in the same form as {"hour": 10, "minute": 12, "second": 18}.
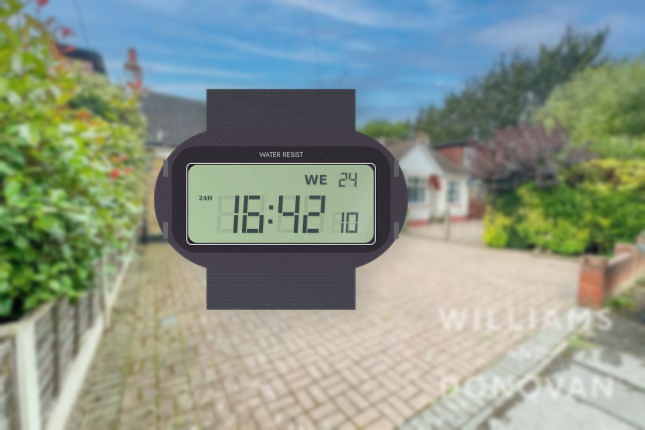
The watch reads {"hour": 16, "minute": 42, "second": 10}
